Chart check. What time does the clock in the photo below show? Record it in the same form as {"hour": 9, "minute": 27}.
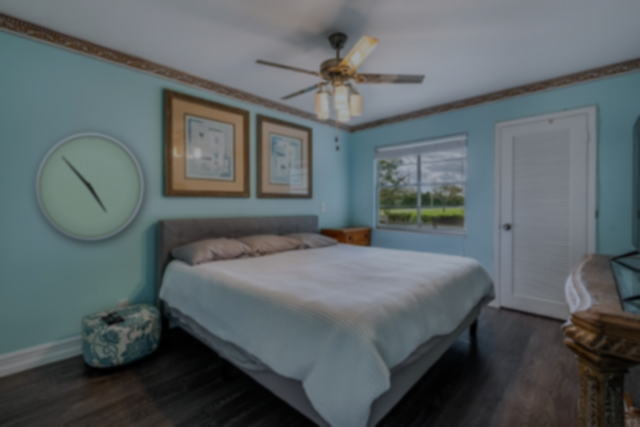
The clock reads {"hour": 4, "minute": 53}
